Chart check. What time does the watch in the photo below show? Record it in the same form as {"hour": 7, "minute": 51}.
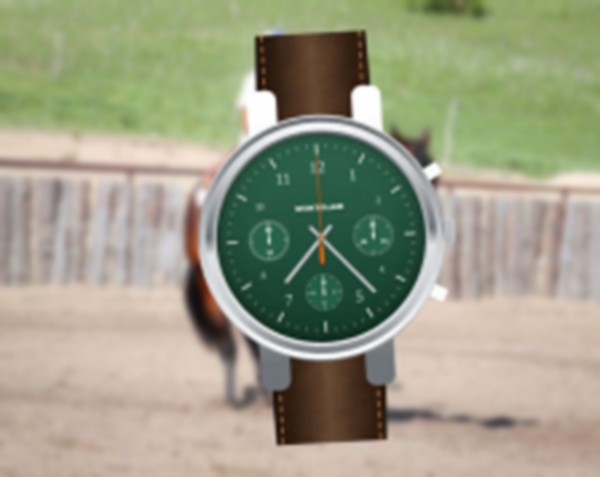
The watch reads {"hour": 7, "minute": 23}
